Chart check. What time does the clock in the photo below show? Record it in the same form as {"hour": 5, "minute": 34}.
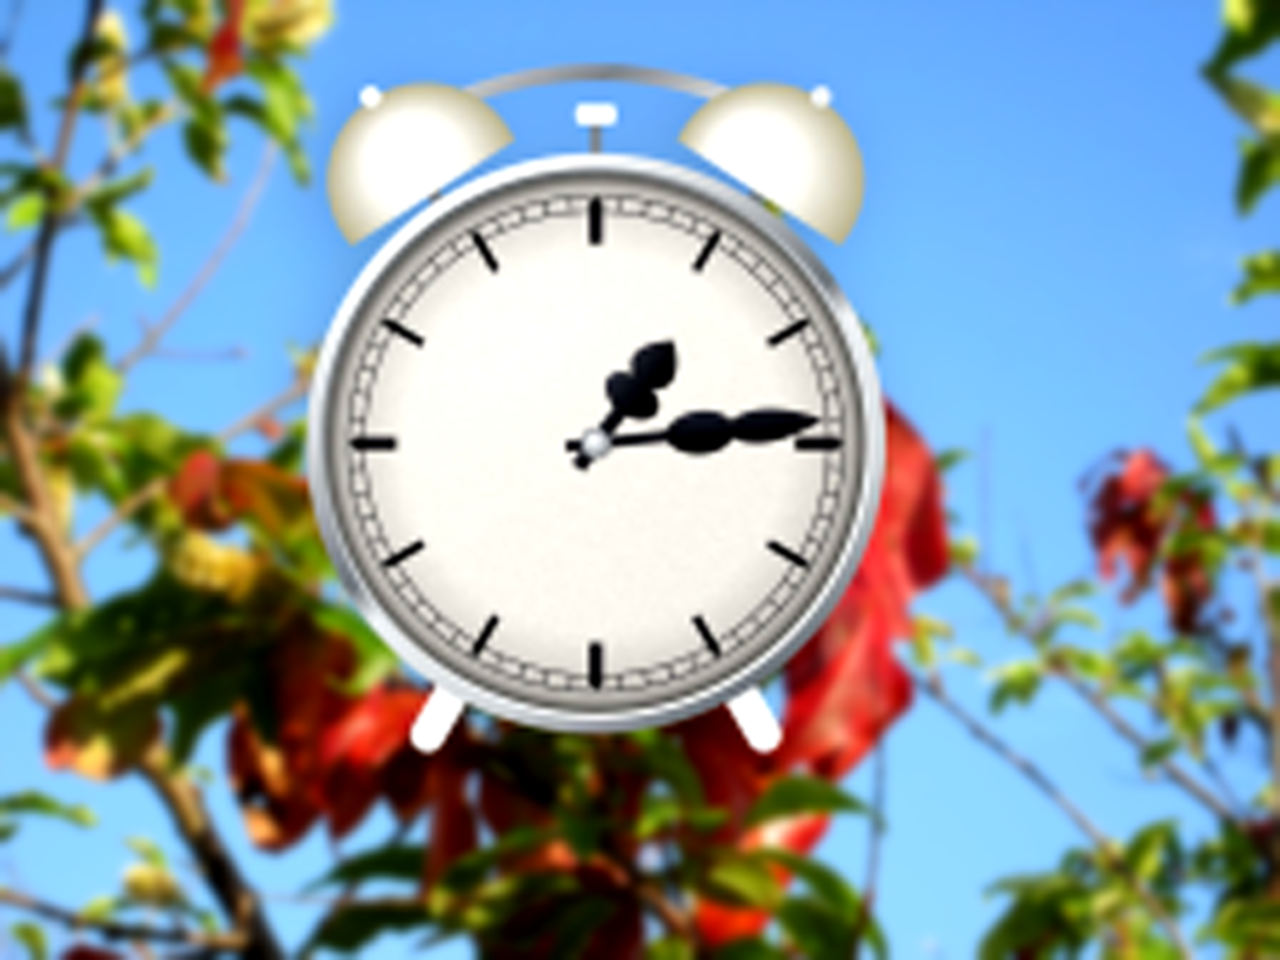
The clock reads {"hour": 1, "minute": 14}
